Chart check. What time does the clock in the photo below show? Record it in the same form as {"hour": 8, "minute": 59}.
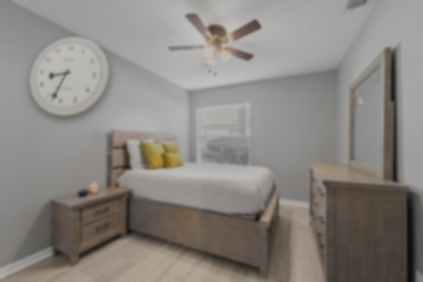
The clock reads {"hour": 8, "minute": 33}
